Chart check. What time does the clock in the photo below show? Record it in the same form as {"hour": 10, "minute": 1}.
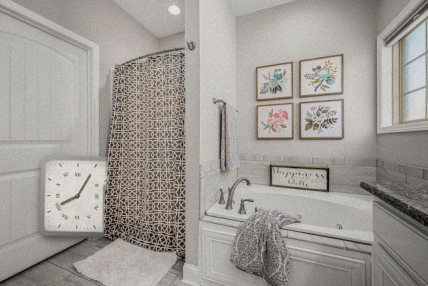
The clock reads {"hour": 8, "minute": 5}
